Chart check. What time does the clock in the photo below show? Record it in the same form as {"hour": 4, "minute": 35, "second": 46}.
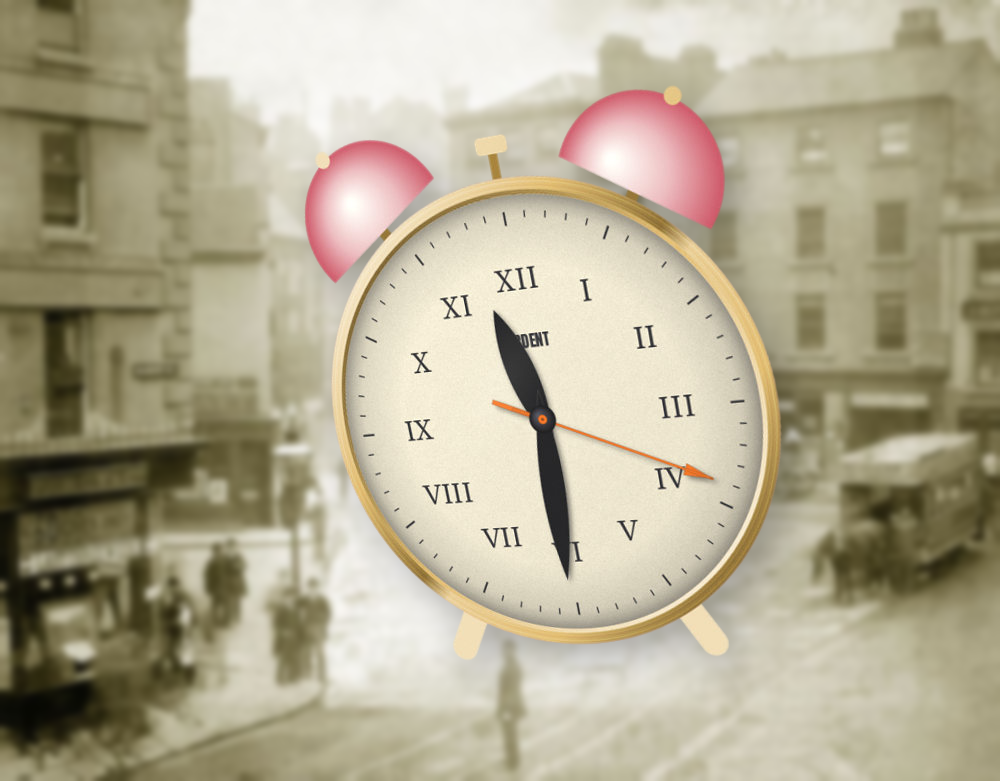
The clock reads {"hour": 11, "minute": 30, "second": 19}
